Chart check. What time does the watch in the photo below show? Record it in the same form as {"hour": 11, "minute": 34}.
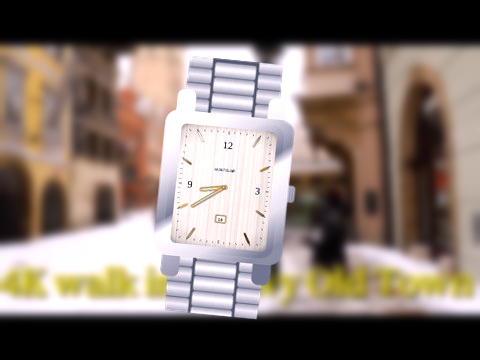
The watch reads {"hour": 8, "minute": 39}
